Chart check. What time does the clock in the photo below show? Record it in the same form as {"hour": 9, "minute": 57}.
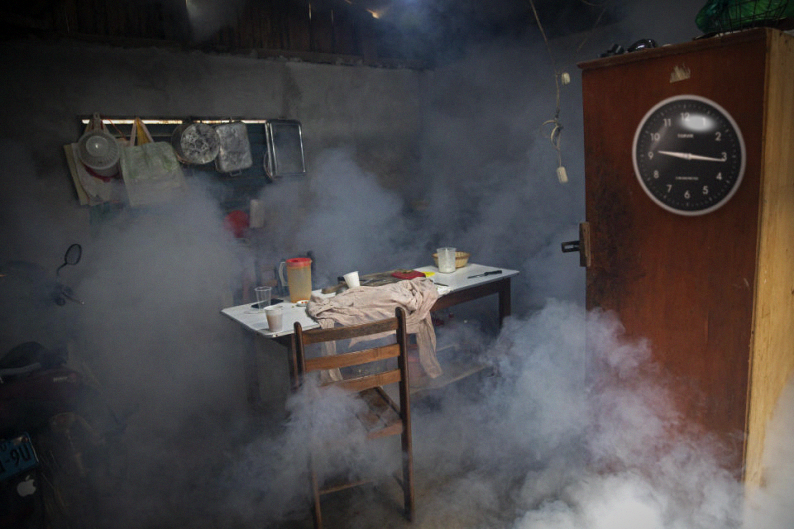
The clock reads {"hour": 9, "minute": 16}
